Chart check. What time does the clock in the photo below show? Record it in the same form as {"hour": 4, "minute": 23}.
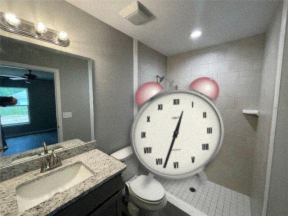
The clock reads {"hour": 12, "minute": 33}
